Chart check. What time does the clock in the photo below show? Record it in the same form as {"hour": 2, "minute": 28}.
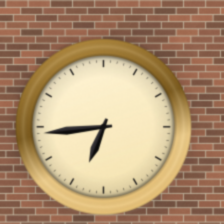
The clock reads {"hour": 6, "minute": 44}
